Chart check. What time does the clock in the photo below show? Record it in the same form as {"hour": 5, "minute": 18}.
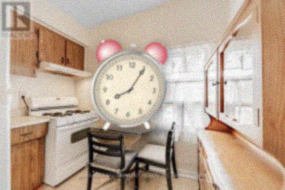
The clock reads {"hour": 8, "minute": 5}
